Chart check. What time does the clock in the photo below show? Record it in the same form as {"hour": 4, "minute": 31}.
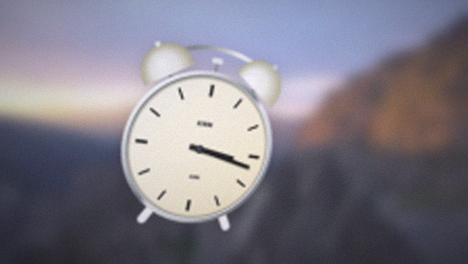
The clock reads {"hour": 3, "minute": 17}
